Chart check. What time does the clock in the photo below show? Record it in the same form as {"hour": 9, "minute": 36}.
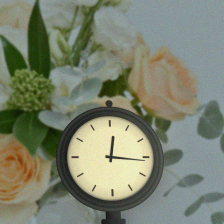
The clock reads {"hour": 12, "minute": 16}
